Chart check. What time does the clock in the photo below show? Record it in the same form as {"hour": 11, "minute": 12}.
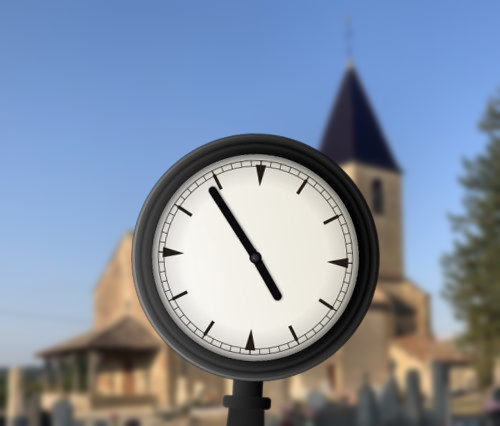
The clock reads {"hour": 4, "minute": 54}
